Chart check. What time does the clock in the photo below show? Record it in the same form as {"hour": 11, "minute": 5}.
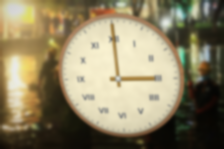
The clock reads {"hour": 3, "minute": 0}
